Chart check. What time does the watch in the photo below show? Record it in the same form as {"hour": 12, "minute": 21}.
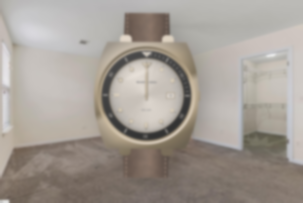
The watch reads {"hour": 12, "minute": 0}
